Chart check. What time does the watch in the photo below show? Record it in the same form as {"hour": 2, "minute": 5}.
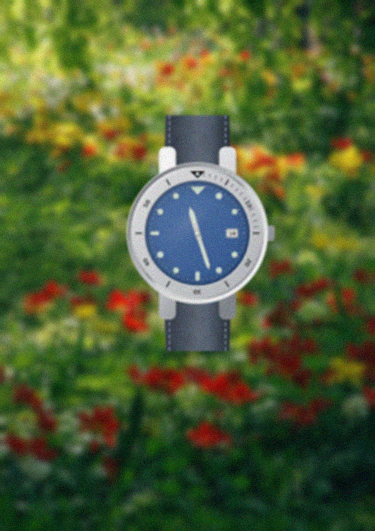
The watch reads {"hour": 11, "minute": 27}
